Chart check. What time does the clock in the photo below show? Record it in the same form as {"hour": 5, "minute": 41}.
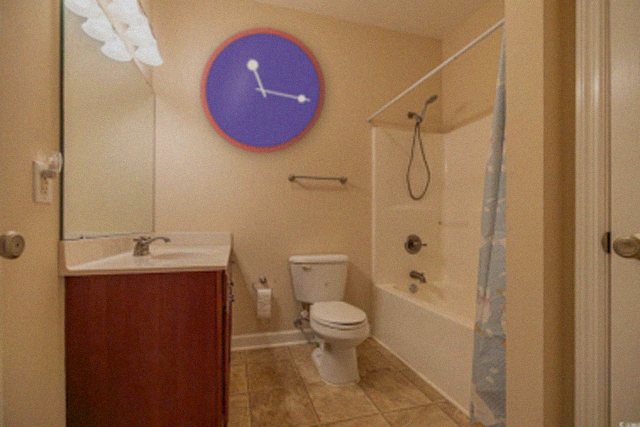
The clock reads {"hour": 11, "minute": 17}
